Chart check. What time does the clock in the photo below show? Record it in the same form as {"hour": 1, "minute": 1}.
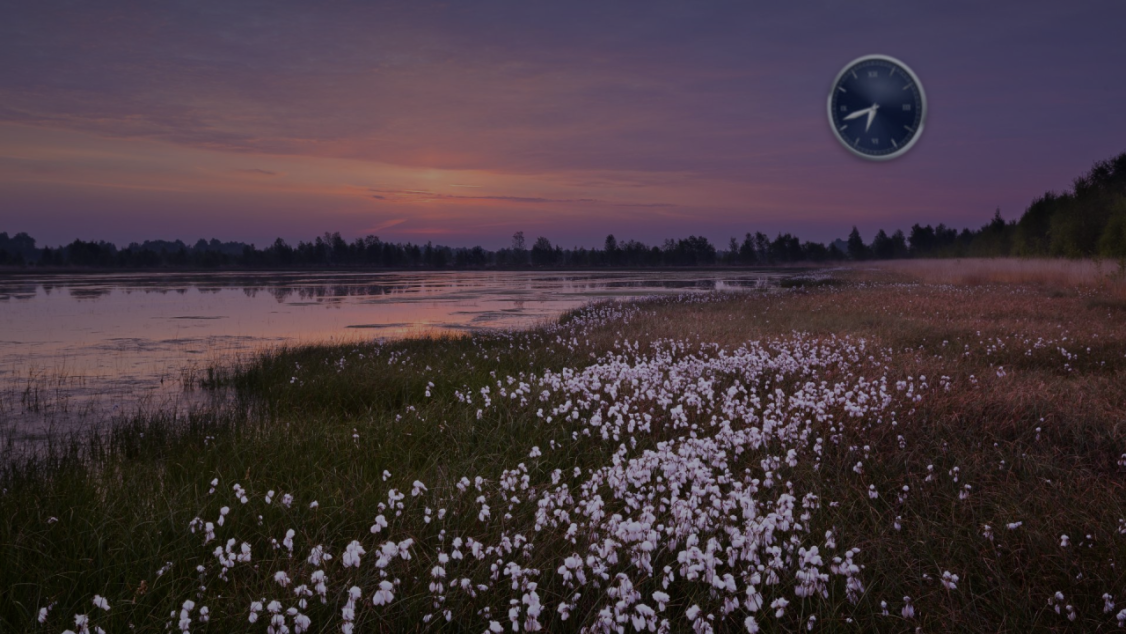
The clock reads {"hour": 6, "minute": 42}
